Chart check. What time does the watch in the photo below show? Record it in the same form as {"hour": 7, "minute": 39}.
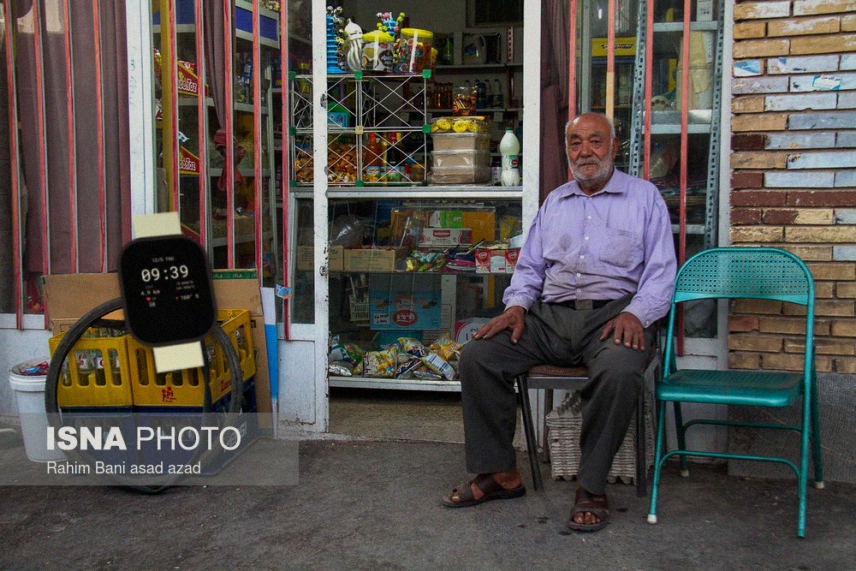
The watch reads {"hour": 9, "minute": 39}
